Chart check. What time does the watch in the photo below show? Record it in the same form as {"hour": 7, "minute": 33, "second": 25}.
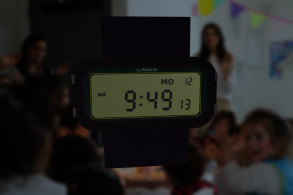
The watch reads {"hour": 9, "minute": 49, "second": 13}
